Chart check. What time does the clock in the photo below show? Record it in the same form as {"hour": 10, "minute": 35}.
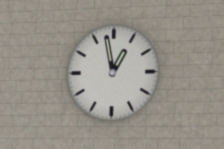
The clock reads {"hour": 12, "minute": 58}
